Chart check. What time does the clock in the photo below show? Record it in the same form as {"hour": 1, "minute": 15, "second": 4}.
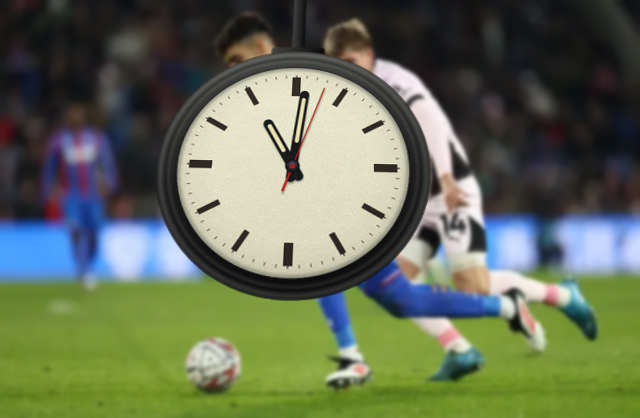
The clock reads {"hour": 11, "minute": 1, "second": 3}
